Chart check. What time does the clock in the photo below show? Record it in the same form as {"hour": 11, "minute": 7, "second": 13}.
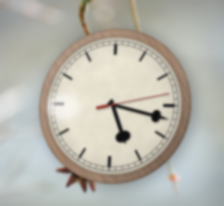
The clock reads {"hour": 5, "minute": 17, "second": 13}
